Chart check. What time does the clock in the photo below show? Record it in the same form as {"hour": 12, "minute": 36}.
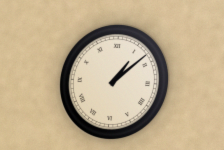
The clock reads {"hour": 1, "minute": 8}
